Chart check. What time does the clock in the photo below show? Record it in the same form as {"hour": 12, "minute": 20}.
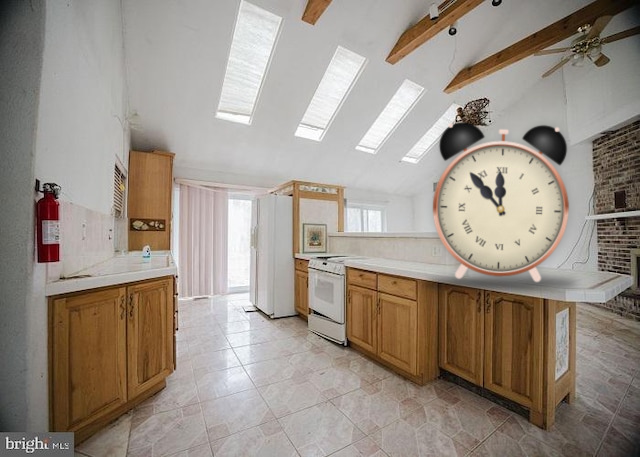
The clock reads {"hour": 11, "minute": 53}
